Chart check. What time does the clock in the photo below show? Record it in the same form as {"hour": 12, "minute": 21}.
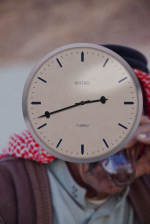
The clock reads {"hour": 2, "minute": 42}
